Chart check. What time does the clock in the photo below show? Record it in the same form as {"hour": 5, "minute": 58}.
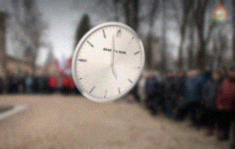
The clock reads {"hour": 4, "minute": 58}
